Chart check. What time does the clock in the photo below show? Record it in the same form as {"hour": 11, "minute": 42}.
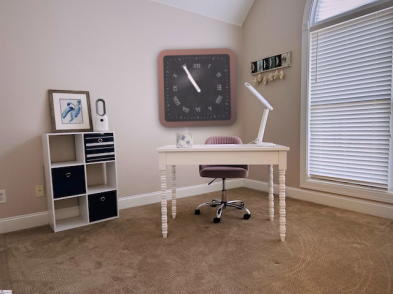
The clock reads {"hour": 10, "minute": 55}
